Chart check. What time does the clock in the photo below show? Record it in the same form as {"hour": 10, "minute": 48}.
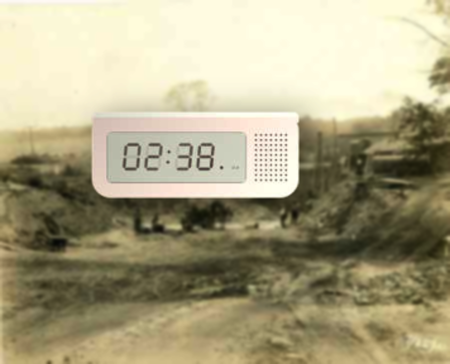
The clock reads {"hour": 2, "minute": 38}
